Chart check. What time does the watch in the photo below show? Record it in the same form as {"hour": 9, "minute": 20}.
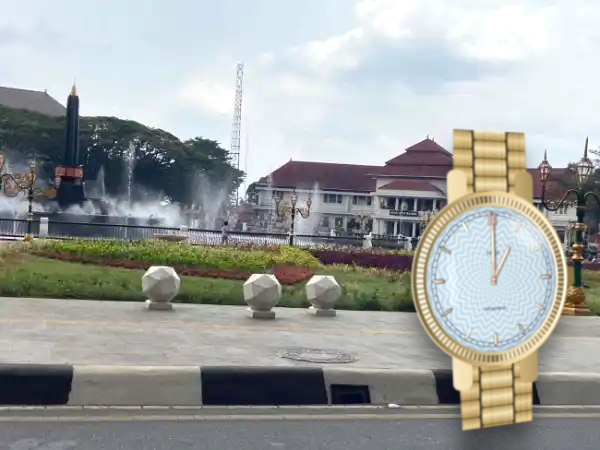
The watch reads {"hour": 1, "minute": 0}
